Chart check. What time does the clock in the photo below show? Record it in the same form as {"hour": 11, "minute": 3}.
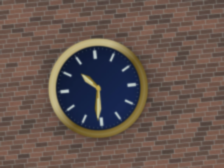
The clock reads {"hour": 10, "minute": 31}
